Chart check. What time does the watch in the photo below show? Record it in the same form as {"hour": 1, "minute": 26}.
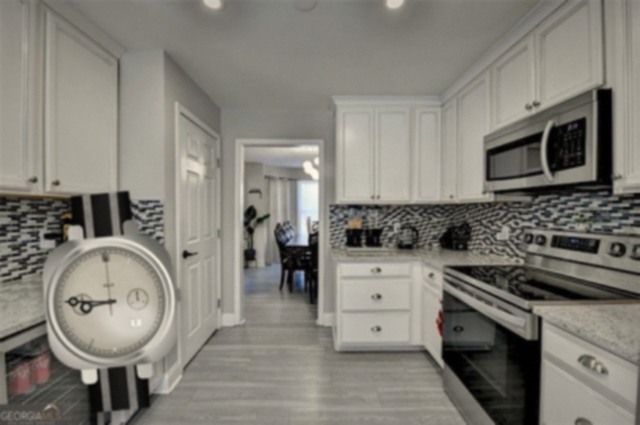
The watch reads {"hour": 8, "minute": 46}
